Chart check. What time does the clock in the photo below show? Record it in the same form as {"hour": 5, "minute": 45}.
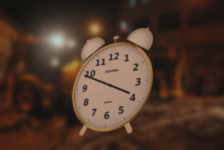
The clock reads {"hour": 3, "minute": 49}
